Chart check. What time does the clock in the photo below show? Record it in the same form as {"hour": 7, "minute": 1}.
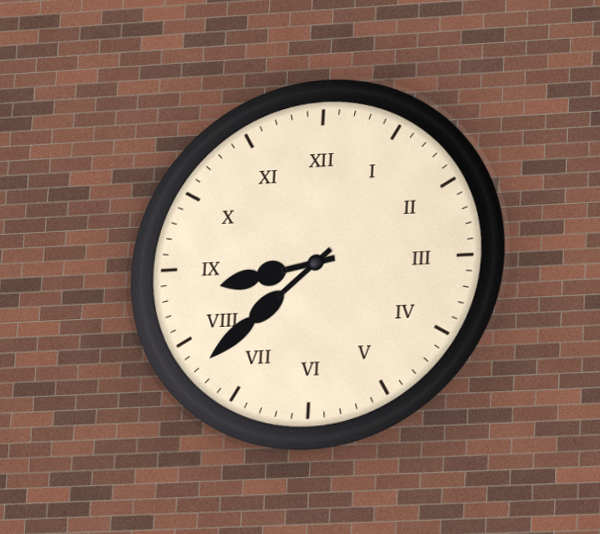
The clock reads {"hour": 8, "minute": 38}
